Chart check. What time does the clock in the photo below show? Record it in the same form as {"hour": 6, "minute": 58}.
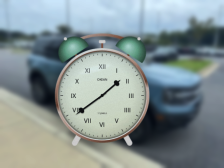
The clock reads {"hour": 1, "minute": 39}
